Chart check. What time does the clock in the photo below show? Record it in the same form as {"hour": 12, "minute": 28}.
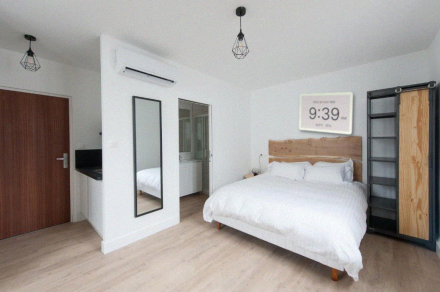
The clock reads {"hour": 9, "minute": 39}
